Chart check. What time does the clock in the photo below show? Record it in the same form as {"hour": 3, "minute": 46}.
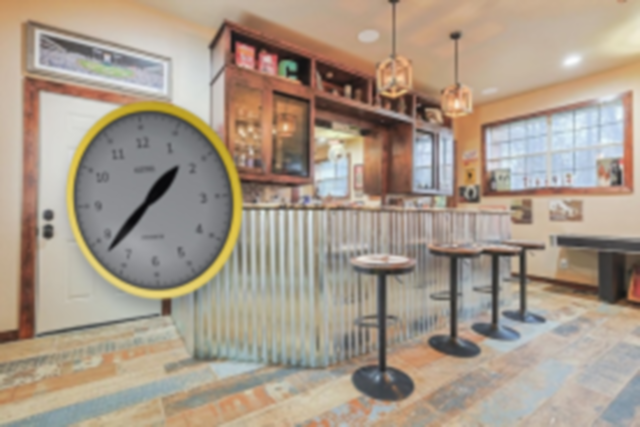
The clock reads {"hour": 1, "minute": 38}
